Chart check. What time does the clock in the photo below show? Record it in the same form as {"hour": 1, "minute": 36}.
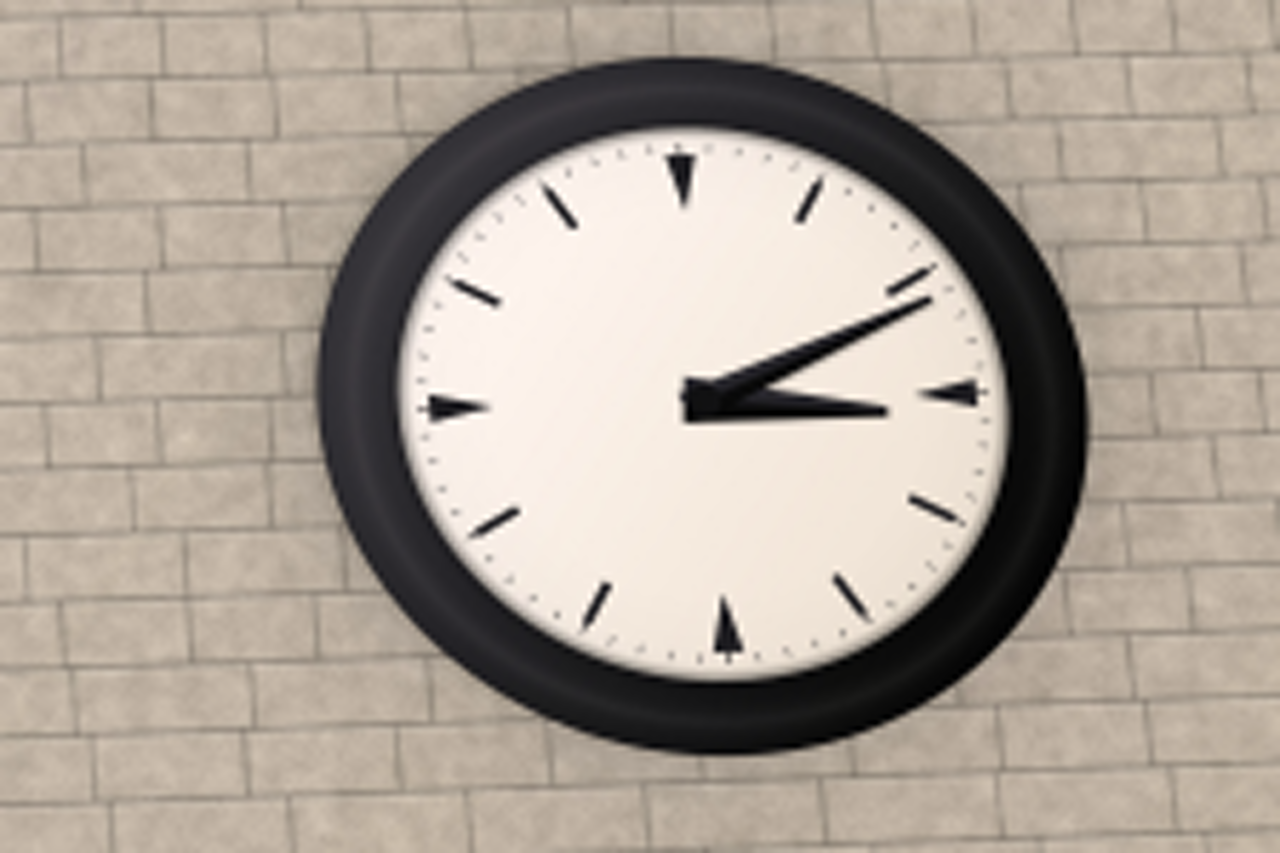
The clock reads {"hour": 3, "minute": 11}
